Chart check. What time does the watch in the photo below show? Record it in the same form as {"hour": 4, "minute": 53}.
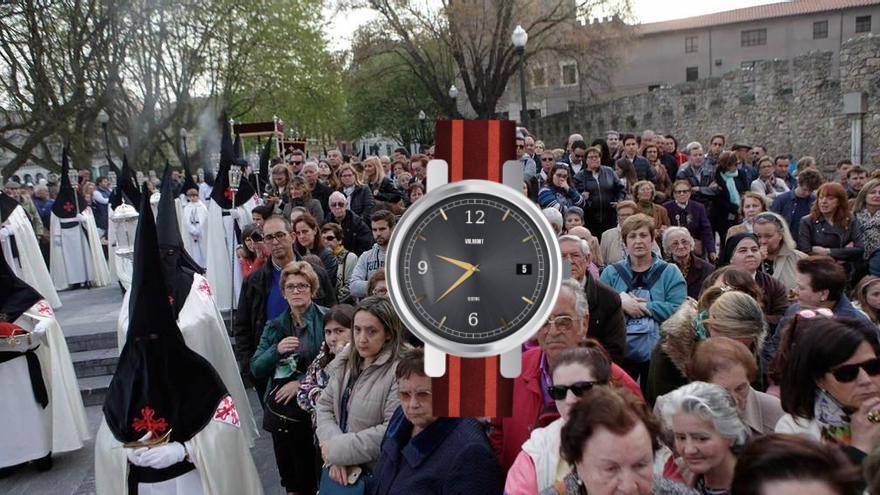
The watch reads {"hour": 9, "minute": 38}
